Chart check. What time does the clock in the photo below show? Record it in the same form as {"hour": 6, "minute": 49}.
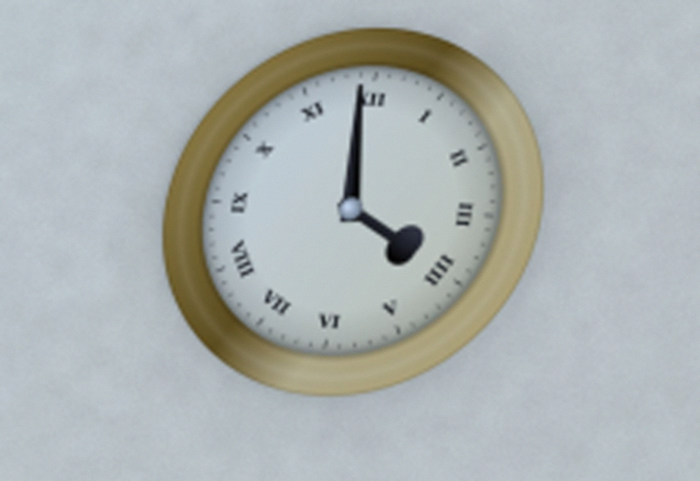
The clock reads {"hour": 3, "minute": 59}
